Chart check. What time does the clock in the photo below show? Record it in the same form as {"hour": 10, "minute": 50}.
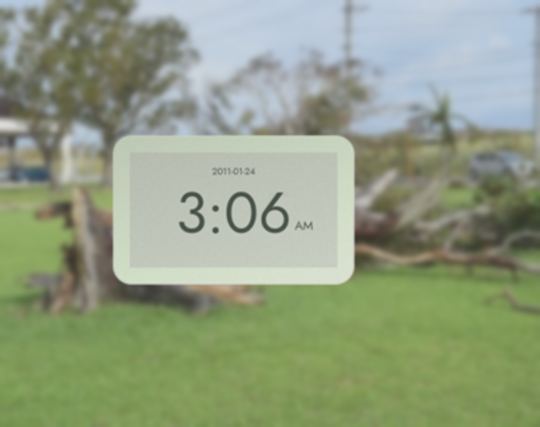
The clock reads {"hour": 3, "minute": 6}
